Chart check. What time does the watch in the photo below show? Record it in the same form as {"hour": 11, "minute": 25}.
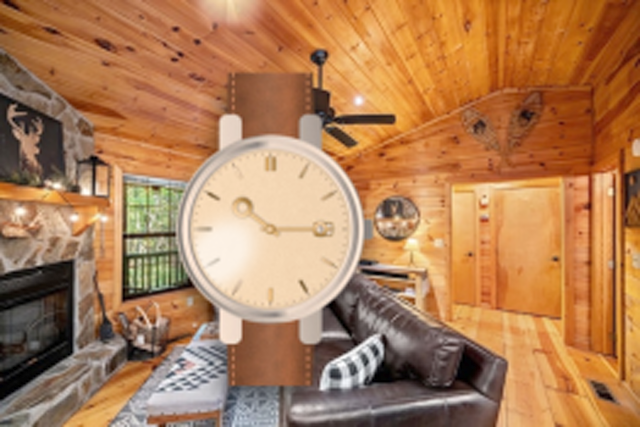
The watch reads {"hour": 10, "minute": 15}
